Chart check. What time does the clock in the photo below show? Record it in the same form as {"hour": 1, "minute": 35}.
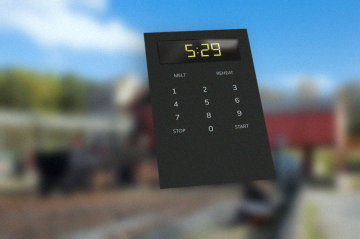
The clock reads {"hour": 5, "minute": 29}
